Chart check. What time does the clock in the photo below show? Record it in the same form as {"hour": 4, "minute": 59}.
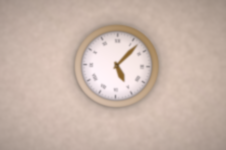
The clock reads {"hour": 5, "minute": 7}
